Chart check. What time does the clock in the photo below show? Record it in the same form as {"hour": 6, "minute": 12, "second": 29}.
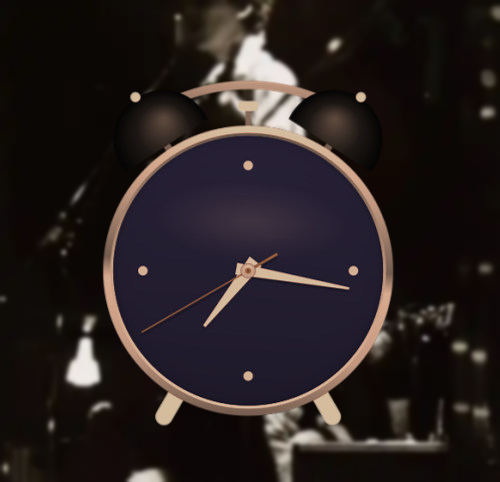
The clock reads {"hour": 7, "minute": 16, "second": 40}
